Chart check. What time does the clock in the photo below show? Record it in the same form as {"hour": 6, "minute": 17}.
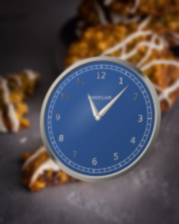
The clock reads {"hour": 11, "minute": 7}
